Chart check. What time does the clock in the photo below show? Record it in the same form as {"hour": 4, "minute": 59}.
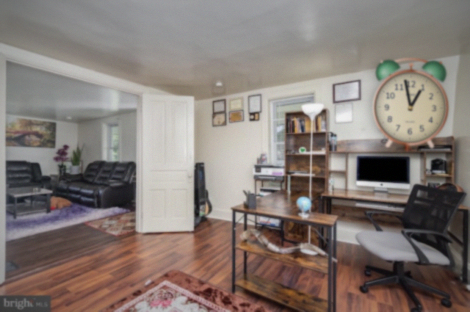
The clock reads {"hour": 12, "minute": 58}
